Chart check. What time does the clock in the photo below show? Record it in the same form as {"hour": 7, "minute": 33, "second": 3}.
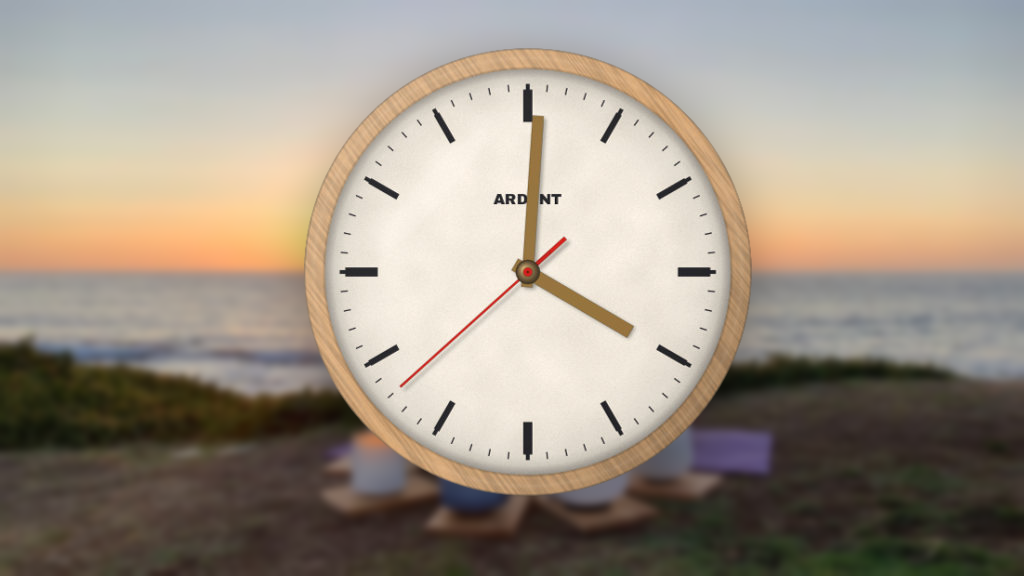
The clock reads {"hour": 4, "minute": 0, "second": 38}
